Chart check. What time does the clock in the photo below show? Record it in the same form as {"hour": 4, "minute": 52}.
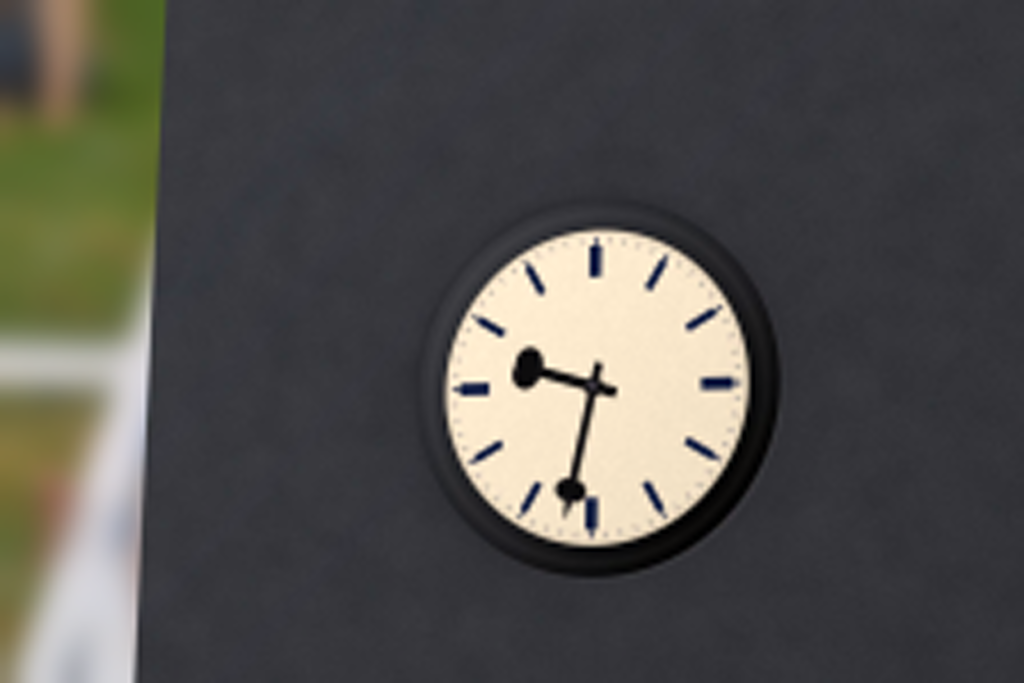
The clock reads {"hour": 9, "minute": 32}
